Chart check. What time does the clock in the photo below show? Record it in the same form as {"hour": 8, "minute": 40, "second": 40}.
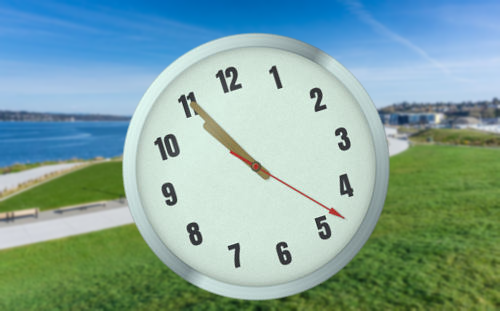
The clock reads {"hour": 10, "minute": 55, "second": 23}
